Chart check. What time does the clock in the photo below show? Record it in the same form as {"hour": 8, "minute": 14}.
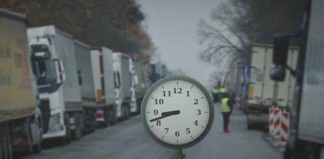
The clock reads {"hour": 8, "minute": 42}
